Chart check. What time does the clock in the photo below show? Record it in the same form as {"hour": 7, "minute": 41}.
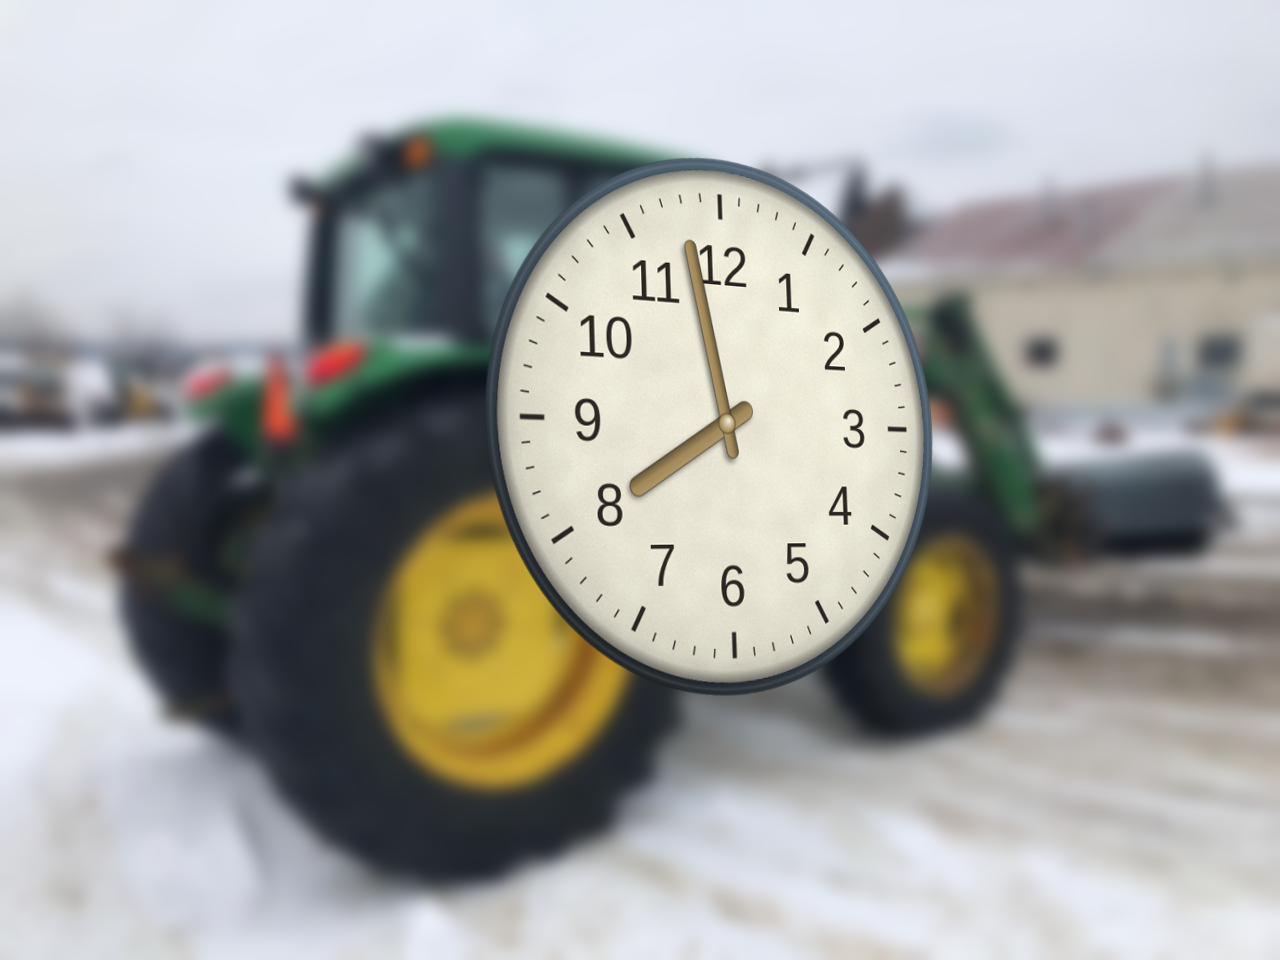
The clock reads {"hour": 7, "minute": 58}
